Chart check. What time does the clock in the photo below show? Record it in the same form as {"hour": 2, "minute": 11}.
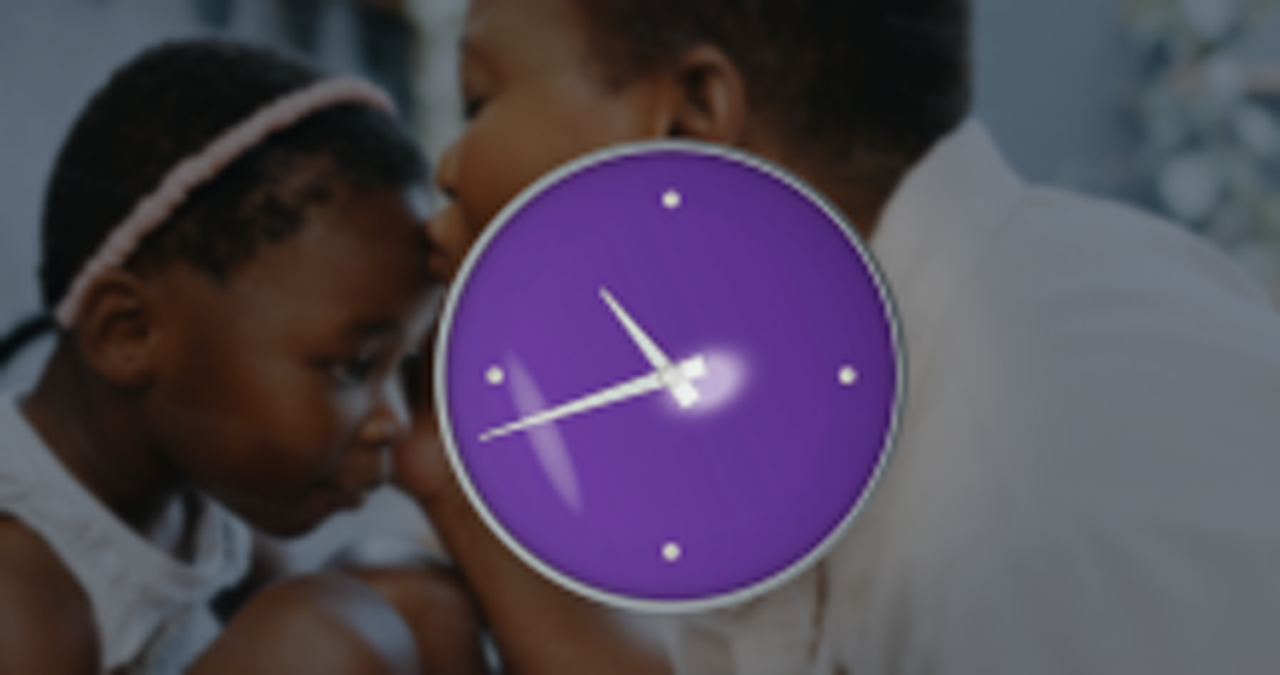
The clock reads {"hour": 10, "minute": 42}
